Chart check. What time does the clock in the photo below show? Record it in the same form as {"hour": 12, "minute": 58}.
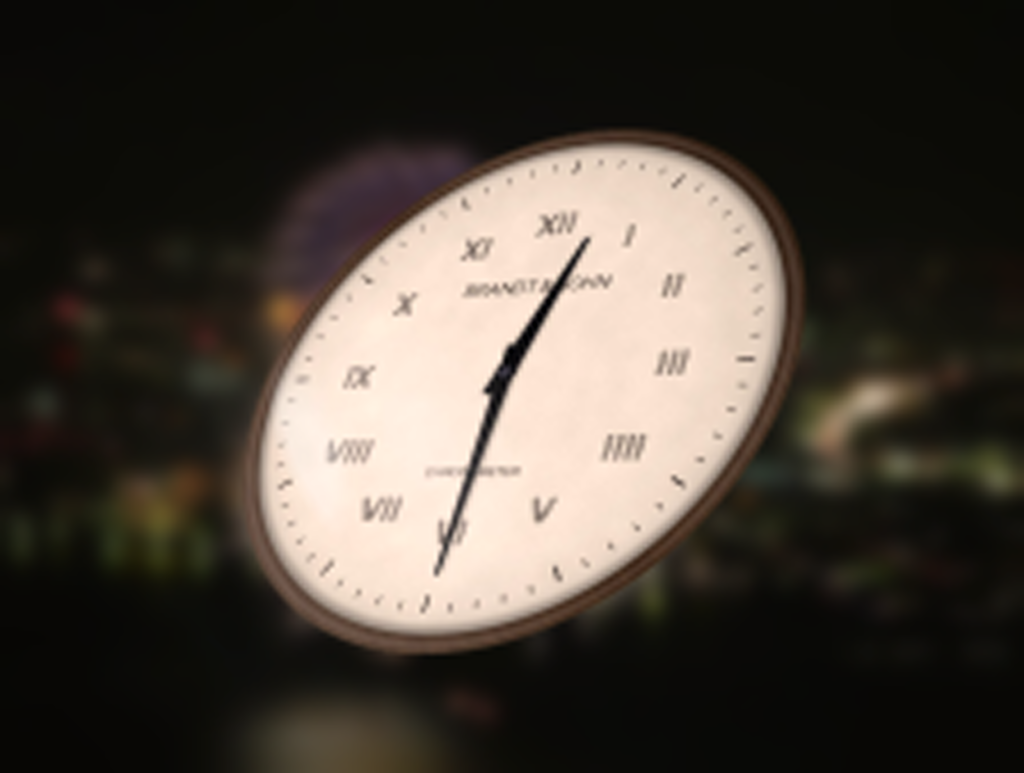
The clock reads {"hour": 12, "minute": 30}
